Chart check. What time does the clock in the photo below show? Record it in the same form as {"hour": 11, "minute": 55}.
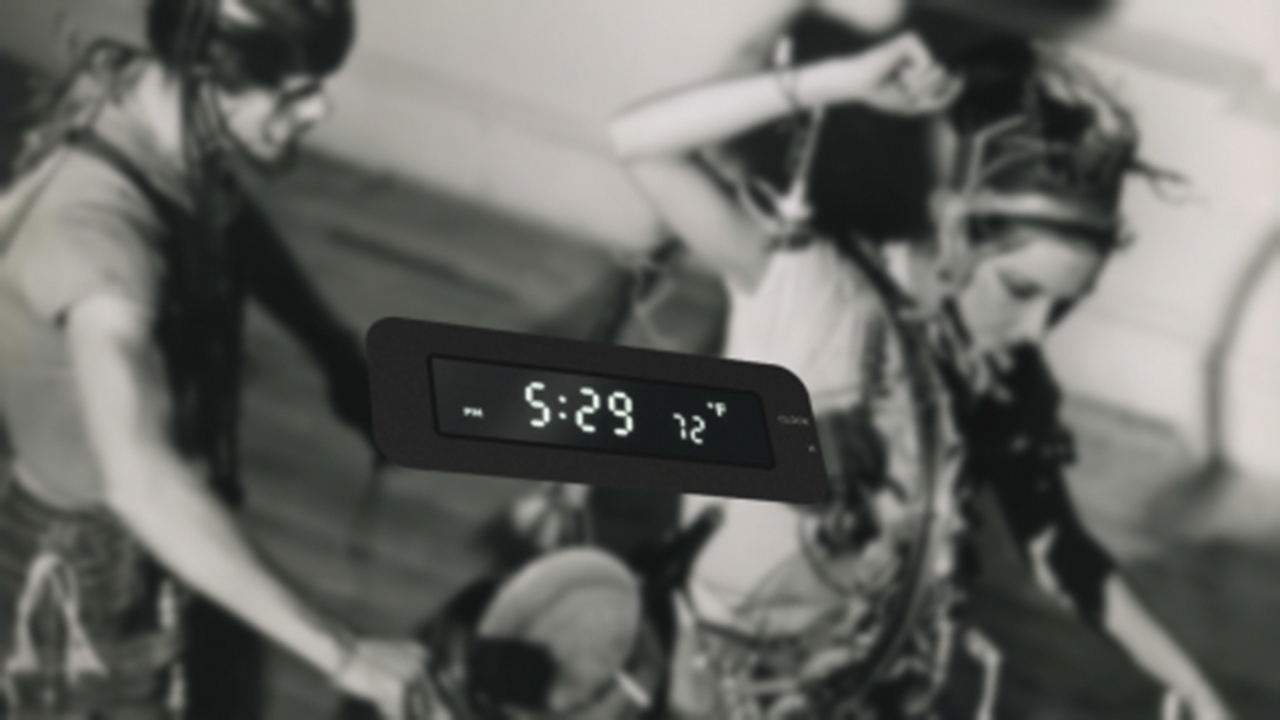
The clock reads {"hour": 5, "minute": 29}
